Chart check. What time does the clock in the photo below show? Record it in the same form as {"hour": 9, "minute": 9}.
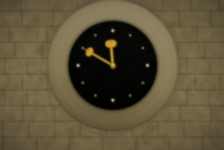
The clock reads {"hour": 11, "minute": 50}
